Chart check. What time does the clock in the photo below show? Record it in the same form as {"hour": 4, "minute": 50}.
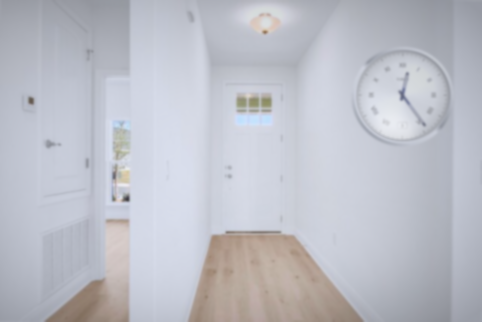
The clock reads {"hour": 12, "minute": 24}
